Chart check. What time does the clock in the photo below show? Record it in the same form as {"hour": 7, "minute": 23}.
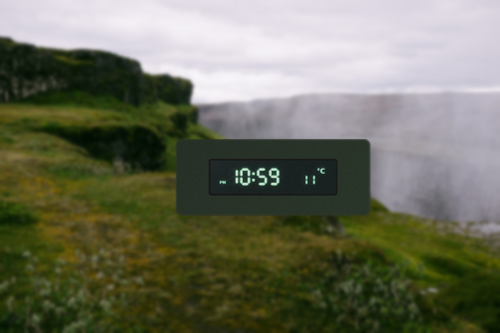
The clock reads {"hour": 10, "minute": 59}
